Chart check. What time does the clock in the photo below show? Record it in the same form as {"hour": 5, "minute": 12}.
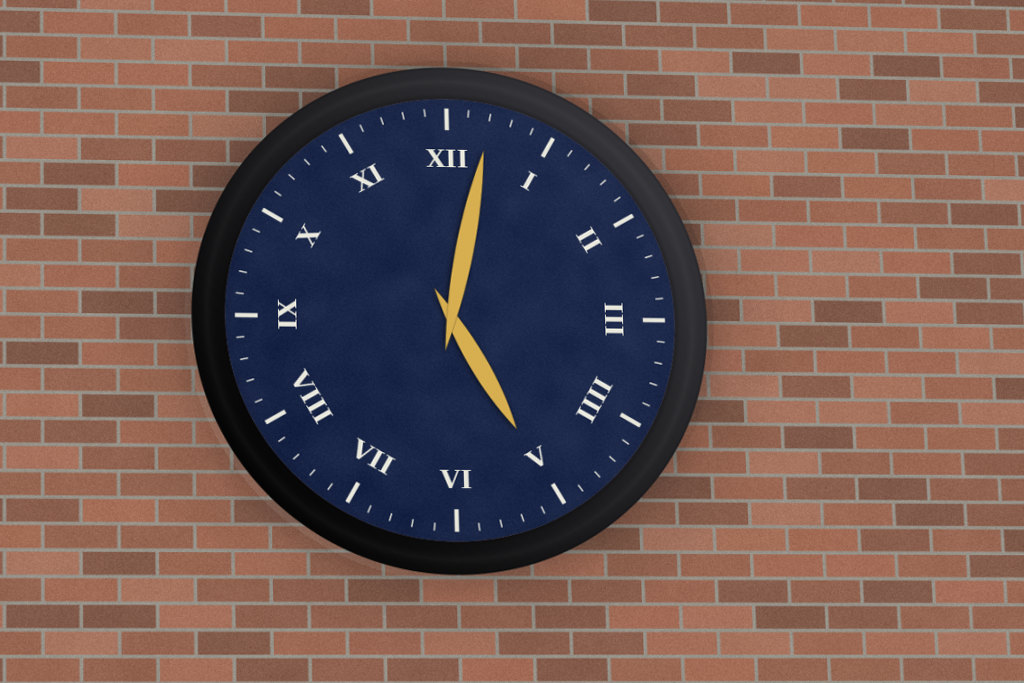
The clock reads {"hour": 5, "minute": 2}
